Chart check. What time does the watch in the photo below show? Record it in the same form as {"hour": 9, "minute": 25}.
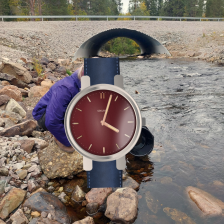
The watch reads {"hour": 4, "minute": 3}
